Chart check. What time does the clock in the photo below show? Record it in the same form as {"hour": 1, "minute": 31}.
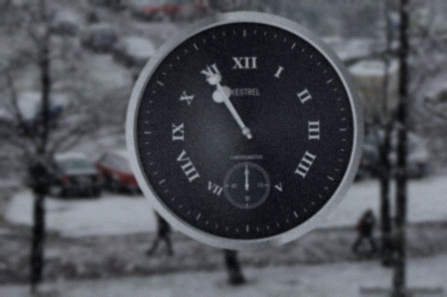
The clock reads {"hour": 10, "minute": 55}
